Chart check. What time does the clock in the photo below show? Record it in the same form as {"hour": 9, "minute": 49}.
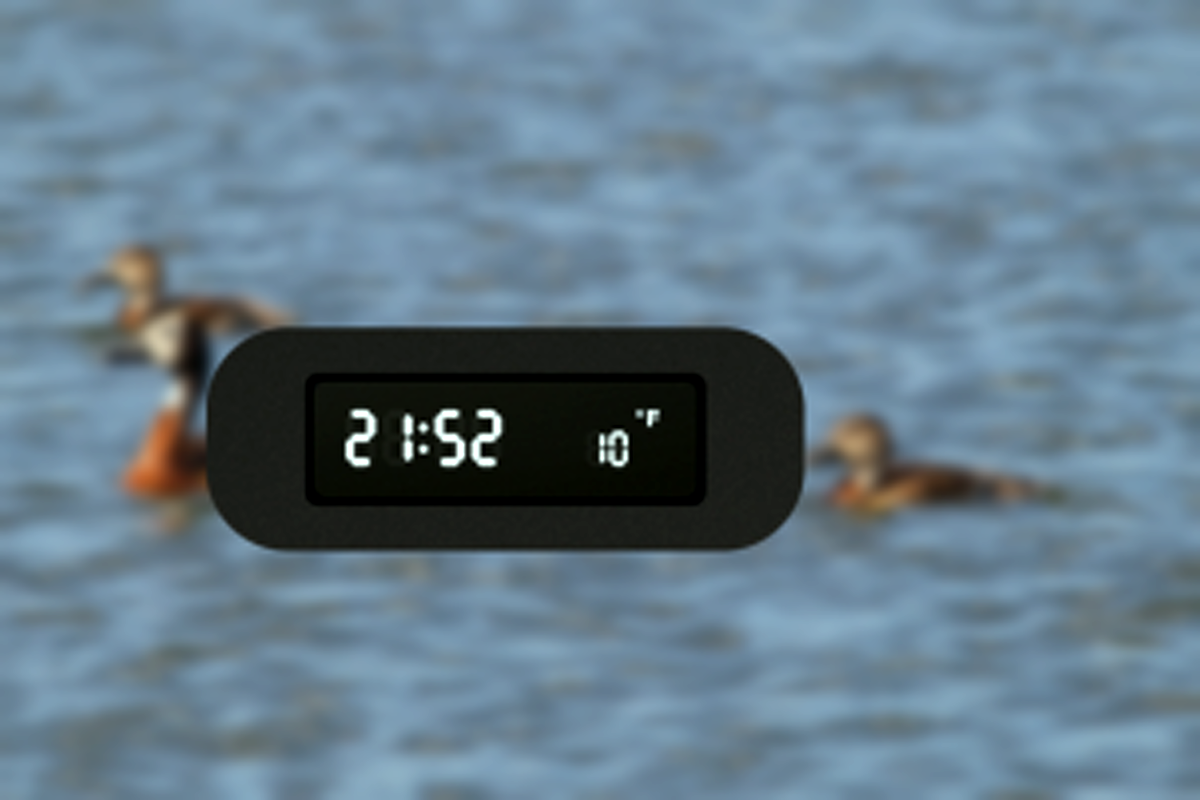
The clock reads {"hour": 21, "minute": 52}
